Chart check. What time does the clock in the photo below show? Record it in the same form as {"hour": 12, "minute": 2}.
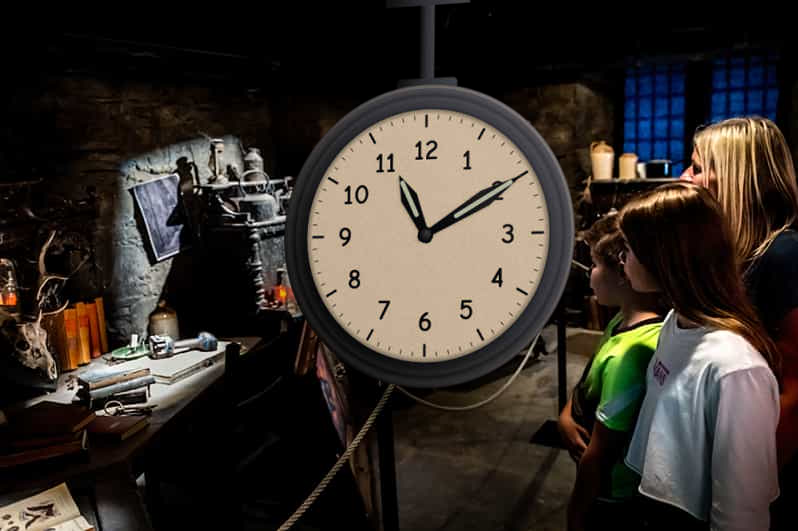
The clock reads {"hour": 11, "minute": 10}
